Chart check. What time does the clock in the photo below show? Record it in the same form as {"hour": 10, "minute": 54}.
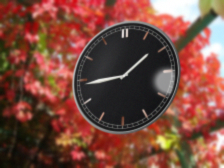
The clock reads {"hour": 1, "minute": 44}
